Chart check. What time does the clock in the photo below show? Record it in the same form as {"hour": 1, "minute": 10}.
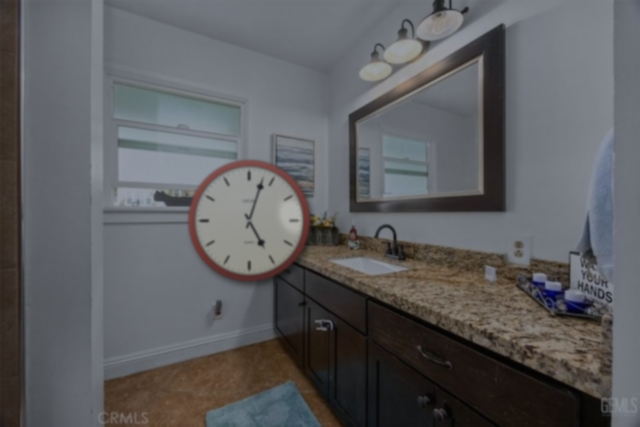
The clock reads {"hour": 5, "minute": 3}
